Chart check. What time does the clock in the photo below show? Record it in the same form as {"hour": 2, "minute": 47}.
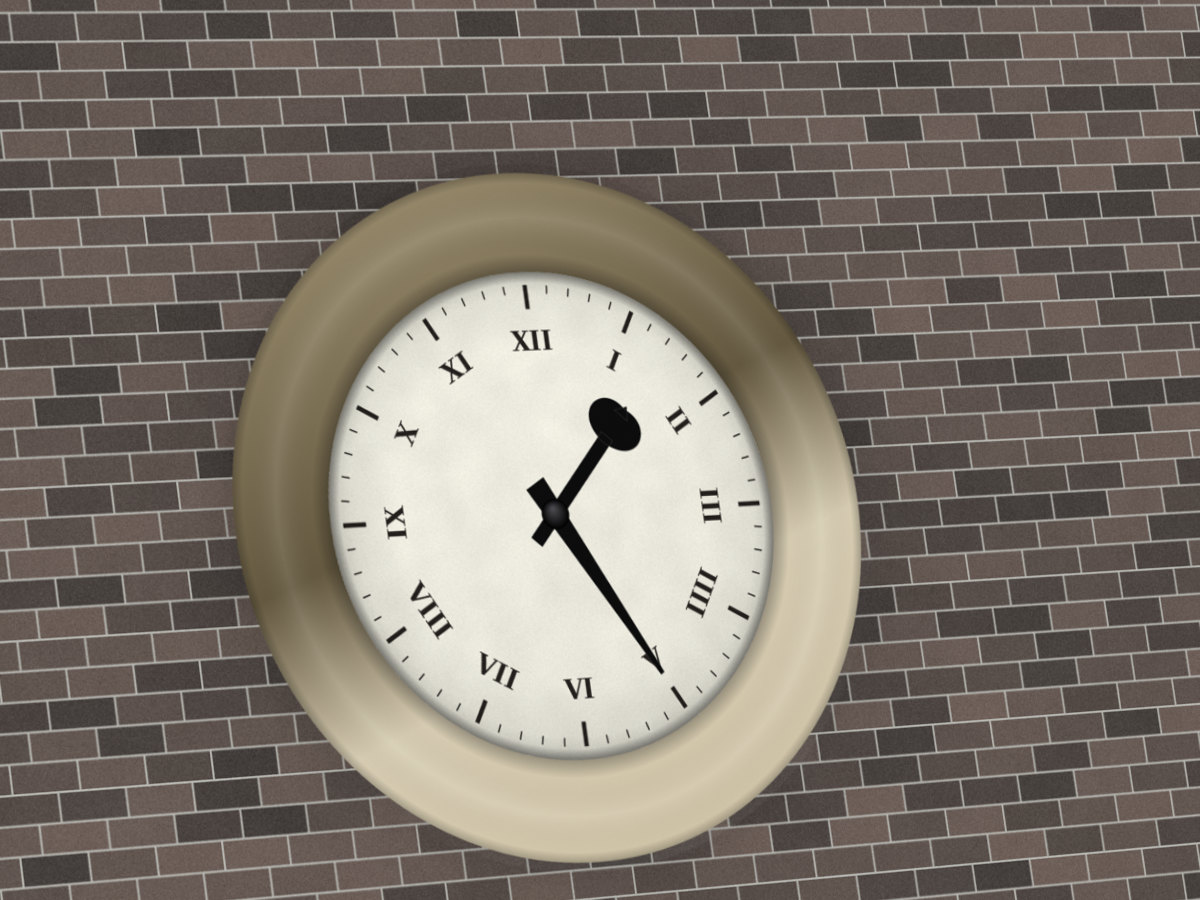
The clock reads {"hour": 1, "minute": 25}
